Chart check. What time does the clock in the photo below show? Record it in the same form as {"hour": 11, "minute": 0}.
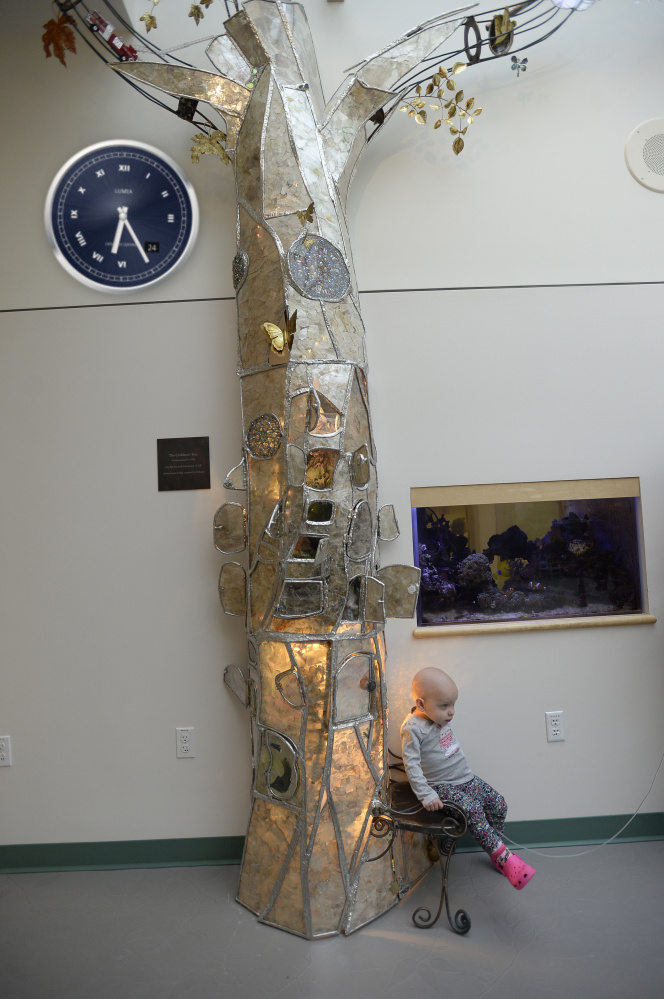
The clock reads {"hour": 6, "minute": 25}
